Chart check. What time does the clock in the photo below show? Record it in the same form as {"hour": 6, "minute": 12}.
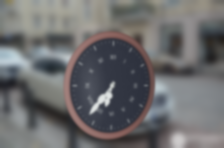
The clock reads {"hour": 6, "minute": 37}
